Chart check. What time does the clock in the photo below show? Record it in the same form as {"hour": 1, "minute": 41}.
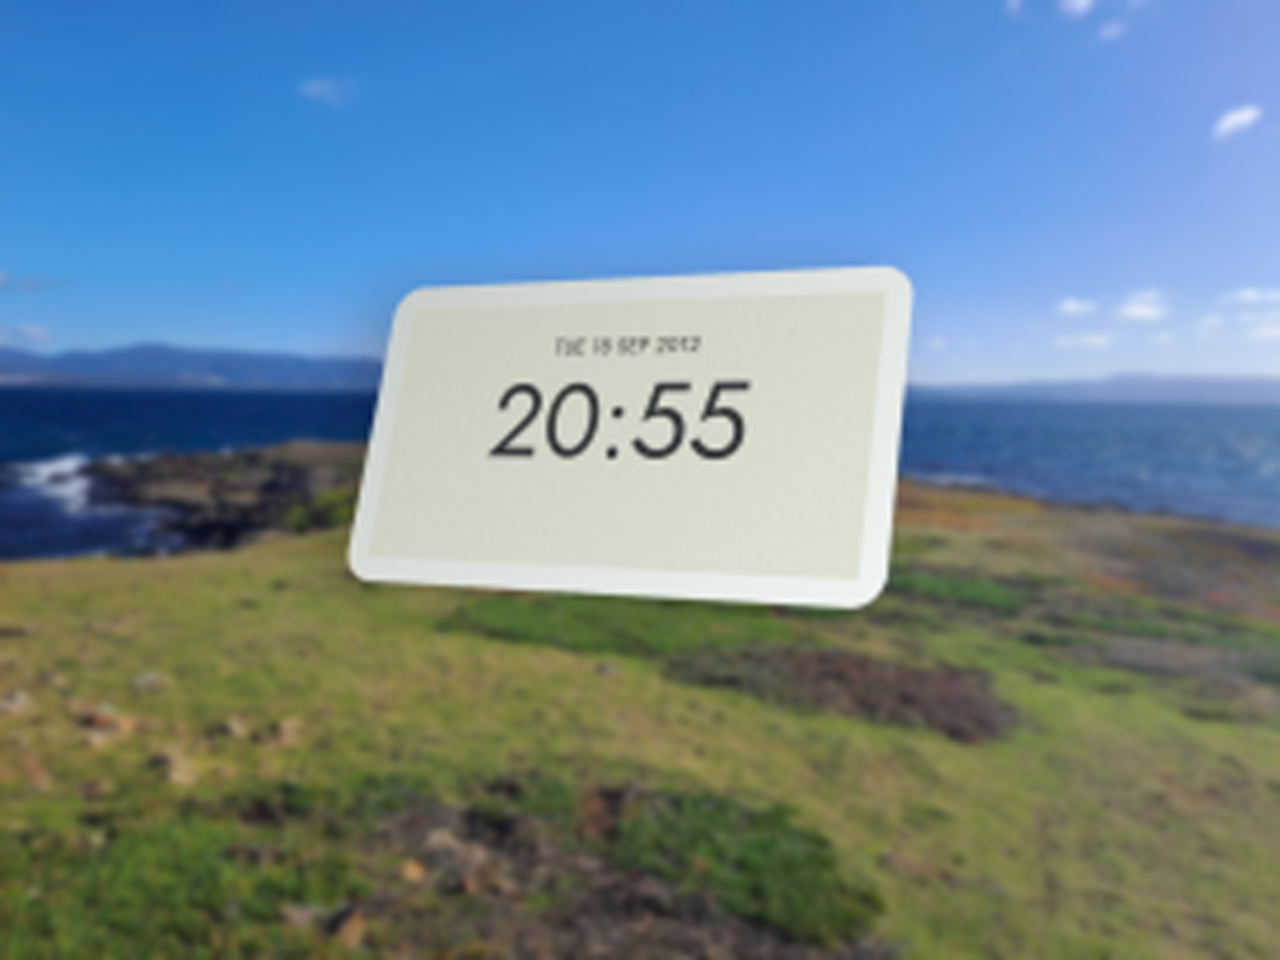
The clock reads {"hour": 20, "minute": 55}
